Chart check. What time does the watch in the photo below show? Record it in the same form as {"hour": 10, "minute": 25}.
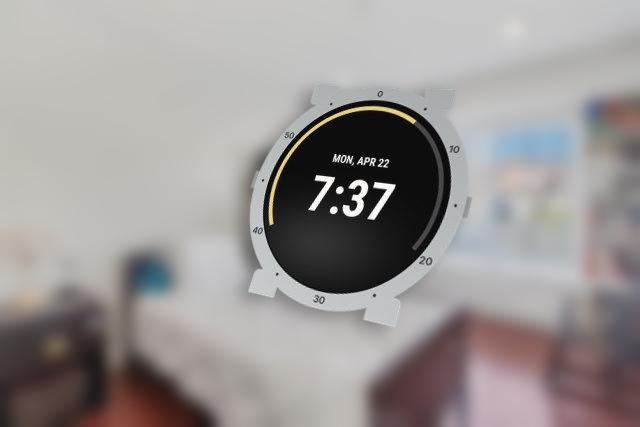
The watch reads {"hour": 7, "minute": 37}
